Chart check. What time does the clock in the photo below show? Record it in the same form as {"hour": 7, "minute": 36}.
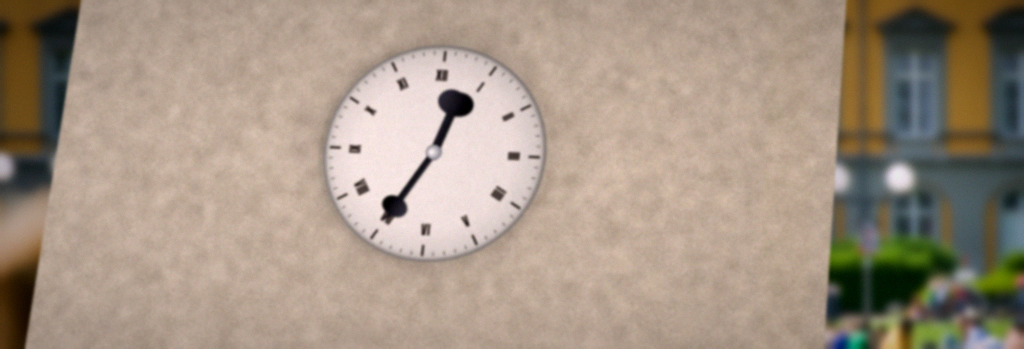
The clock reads {"hour": 12, "minute": 35}
